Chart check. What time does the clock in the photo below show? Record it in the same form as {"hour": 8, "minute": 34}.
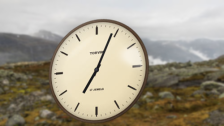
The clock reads {"hour": 7, "minute": 4}
